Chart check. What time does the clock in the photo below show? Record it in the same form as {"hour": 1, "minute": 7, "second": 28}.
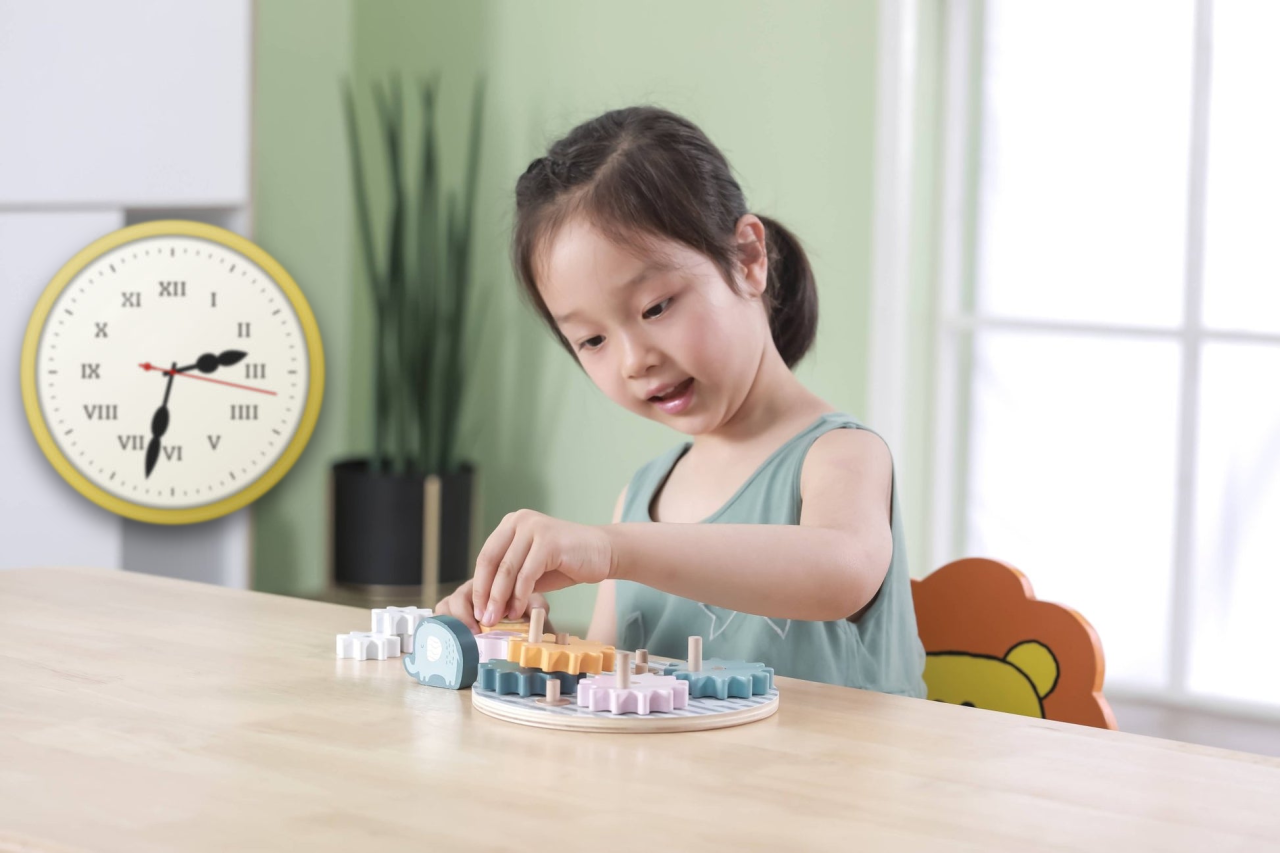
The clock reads {"hour": 2, "minute": 32, "second": 17}
